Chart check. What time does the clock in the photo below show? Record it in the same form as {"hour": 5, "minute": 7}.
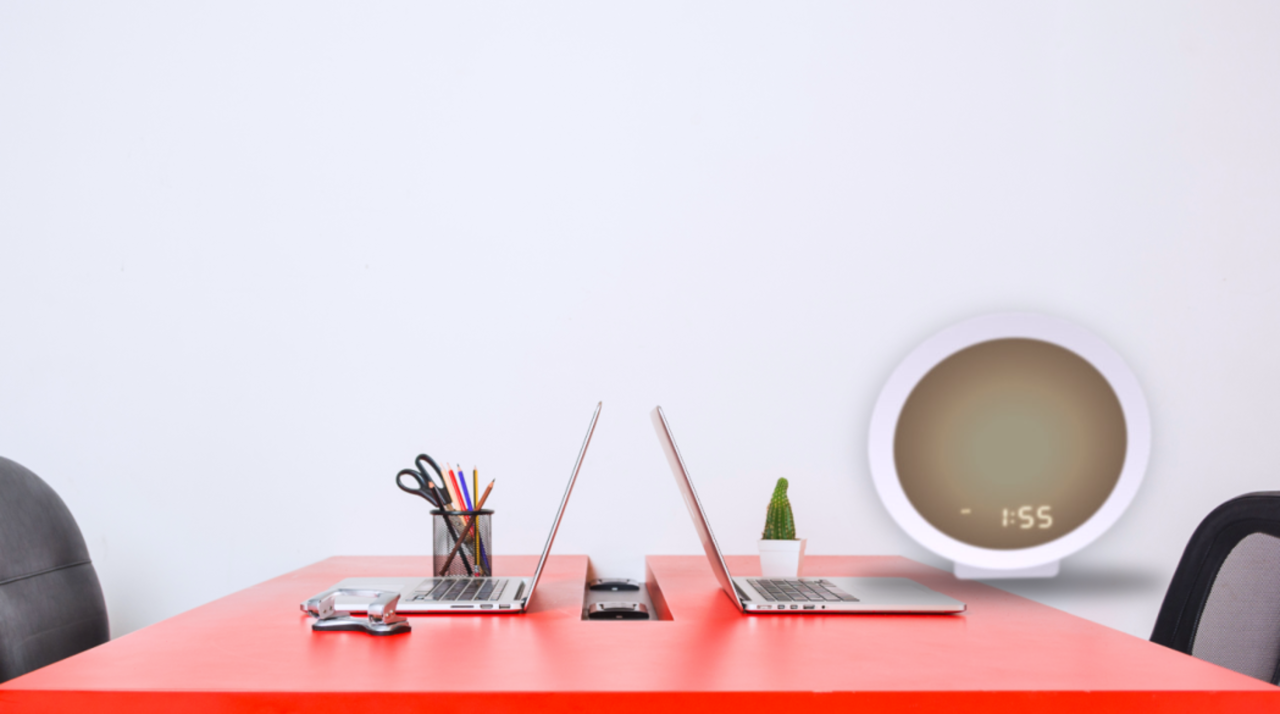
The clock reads {"hour": 1, "minute": 55}
